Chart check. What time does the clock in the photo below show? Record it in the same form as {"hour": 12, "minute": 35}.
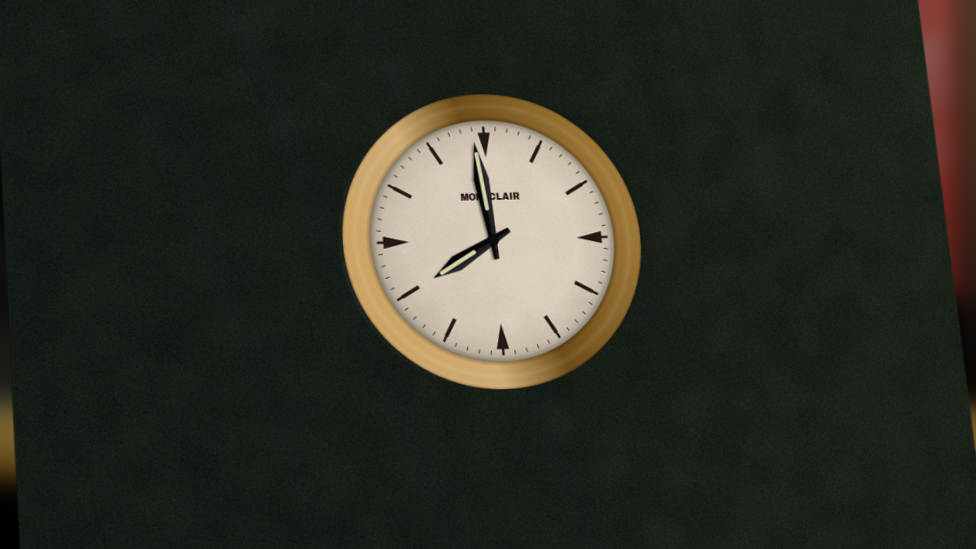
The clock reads {"hour": 7, "minute": 59}
